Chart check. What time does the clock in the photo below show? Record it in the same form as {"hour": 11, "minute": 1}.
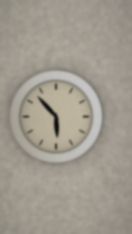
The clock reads {"hour": 5, "minute": 53}
